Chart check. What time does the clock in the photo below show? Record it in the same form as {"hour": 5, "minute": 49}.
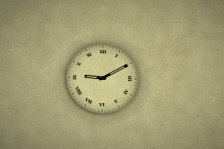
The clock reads {"hour": 9, "minute": 10}
